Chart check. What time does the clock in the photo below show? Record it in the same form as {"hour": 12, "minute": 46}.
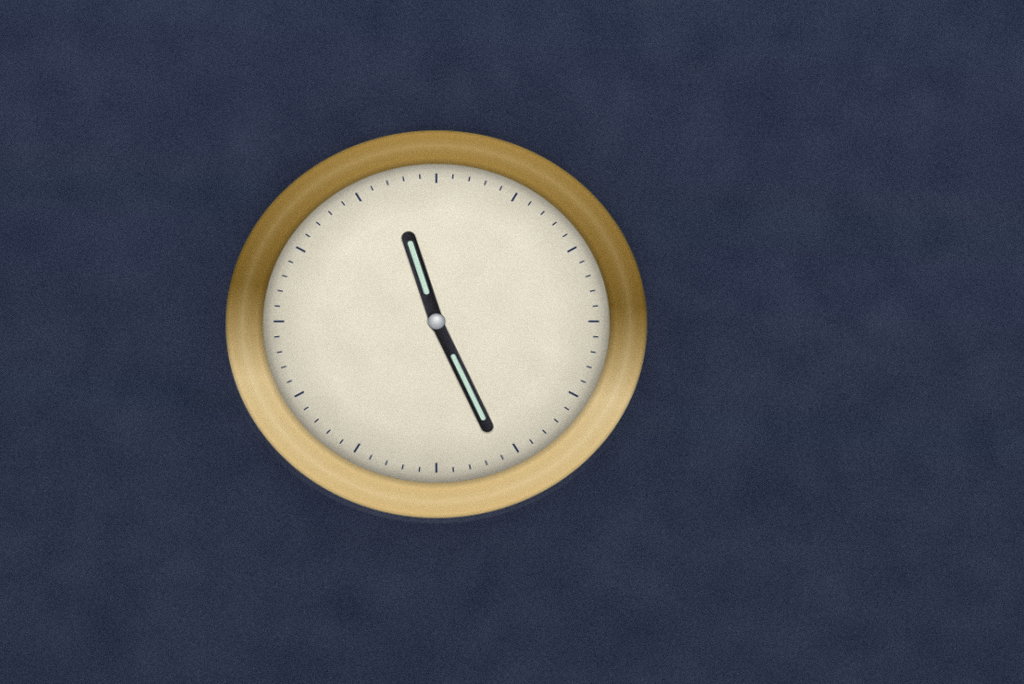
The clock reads {"hour": 11, "minute": 26}
